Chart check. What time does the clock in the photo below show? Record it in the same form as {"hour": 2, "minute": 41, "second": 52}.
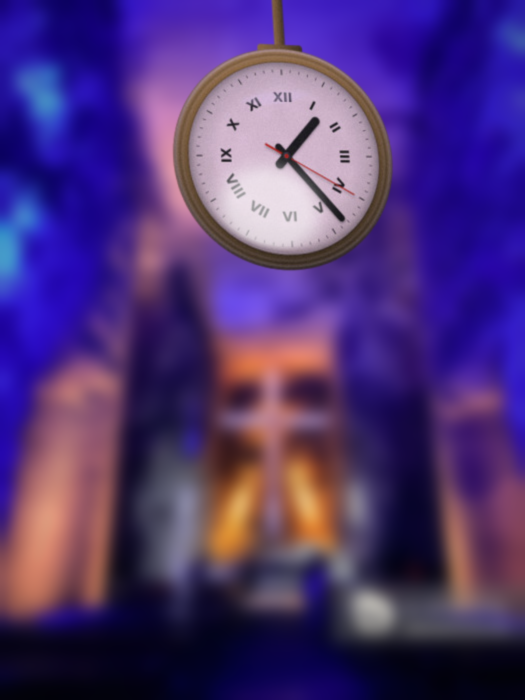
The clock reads {"hour": 1, "minute": 23, "second": 20}
